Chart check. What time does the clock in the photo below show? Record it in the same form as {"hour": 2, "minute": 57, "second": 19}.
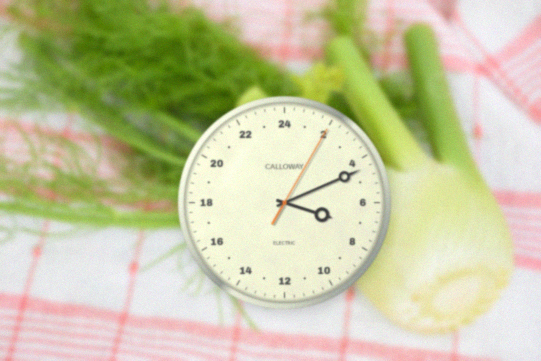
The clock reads {"hour": 7, "minute": 11, "second": 5}
